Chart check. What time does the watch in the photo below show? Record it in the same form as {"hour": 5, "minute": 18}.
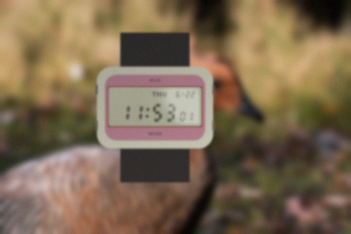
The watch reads {"hour": 11, "minute": 53}
